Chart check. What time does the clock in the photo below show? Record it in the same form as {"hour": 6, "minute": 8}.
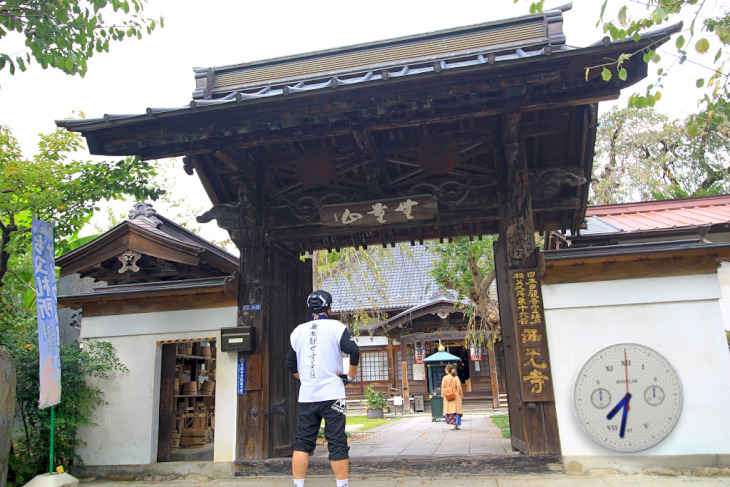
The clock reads {"hour": 7, "minute": 32}
